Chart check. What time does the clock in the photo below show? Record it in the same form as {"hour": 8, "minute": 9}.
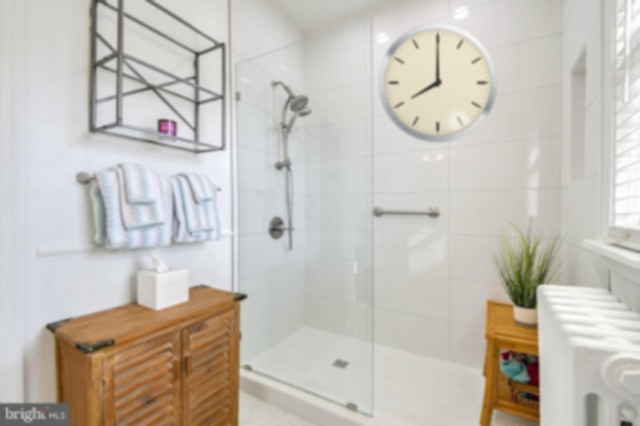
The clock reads {"hour": 8, "minute": 0}
